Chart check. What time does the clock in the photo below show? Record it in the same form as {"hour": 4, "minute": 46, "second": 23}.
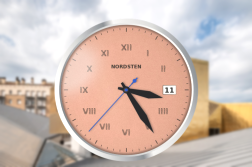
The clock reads {"hour": 3, "minute": 24, "second": 37}
